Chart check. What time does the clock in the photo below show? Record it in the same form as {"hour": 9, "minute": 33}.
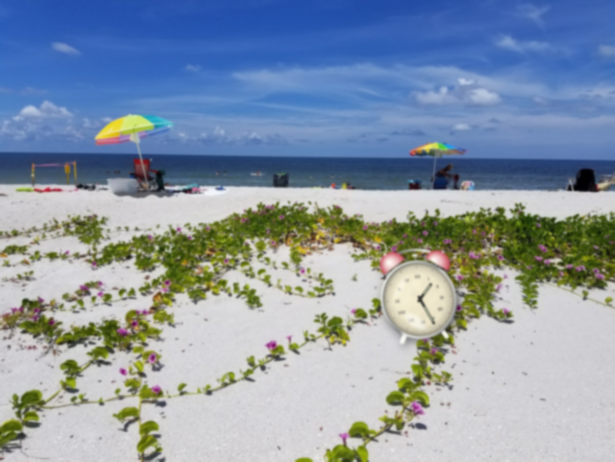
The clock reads {"hour": 1, "minute": 26}
